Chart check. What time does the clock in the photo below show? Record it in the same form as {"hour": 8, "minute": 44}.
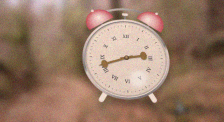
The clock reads {"hour": 2, "minute": 42}
